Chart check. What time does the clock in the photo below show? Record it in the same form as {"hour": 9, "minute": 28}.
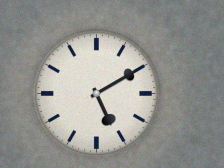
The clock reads {"hour": 5, "minute": 10}
